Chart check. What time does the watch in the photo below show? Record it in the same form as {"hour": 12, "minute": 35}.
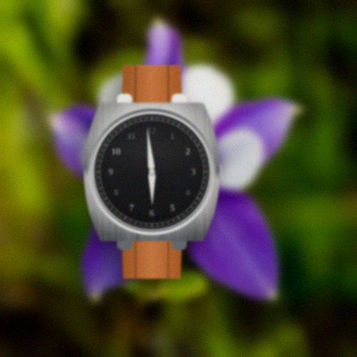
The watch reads {"hour": 5, "minute": 59}
